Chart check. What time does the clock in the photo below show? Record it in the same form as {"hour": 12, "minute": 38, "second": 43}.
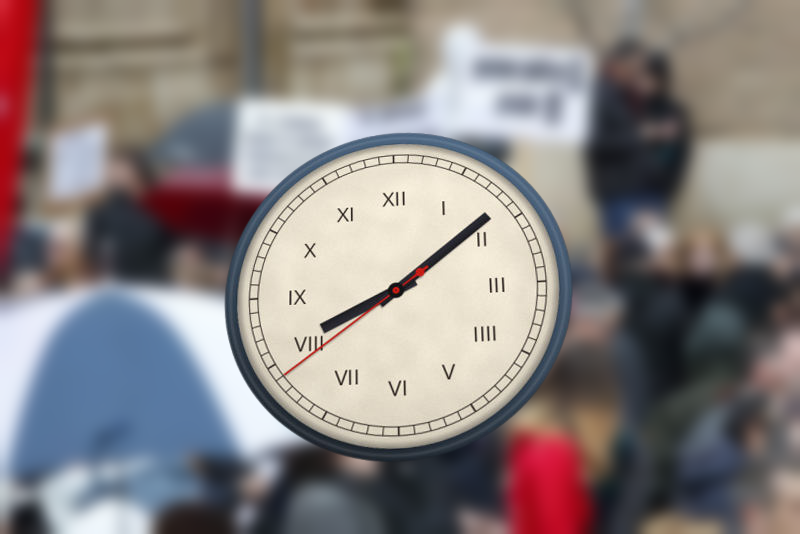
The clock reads {"hour": 8, "minute": 8, "second": 39}
